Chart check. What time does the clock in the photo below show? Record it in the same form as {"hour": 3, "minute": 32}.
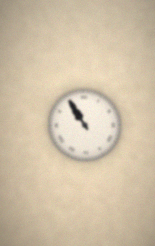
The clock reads {"hour": 10, "minute": 55}
